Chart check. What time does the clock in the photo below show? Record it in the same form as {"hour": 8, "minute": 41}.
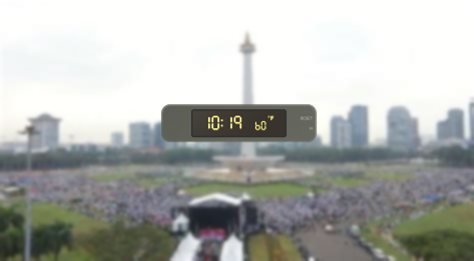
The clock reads {"hour": 10, "minute": 19}
